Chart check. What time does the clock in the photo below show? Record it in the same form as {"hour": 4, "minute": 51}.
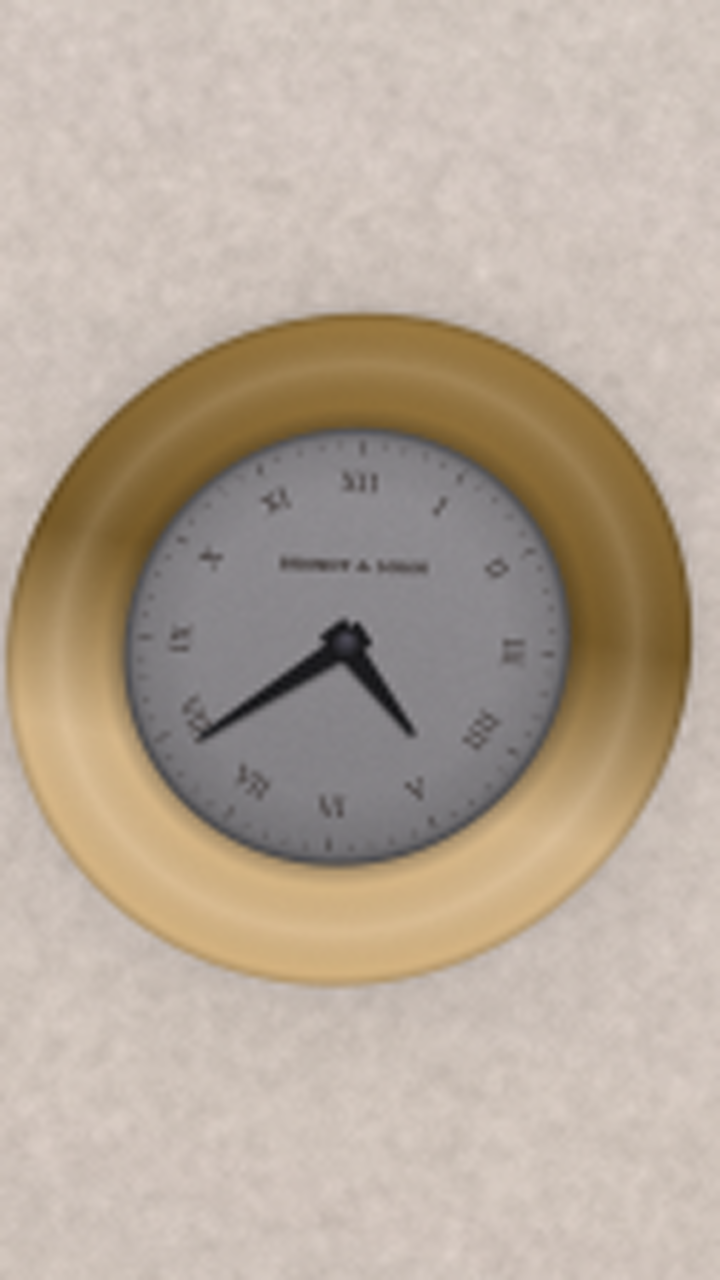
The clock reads {"hour": 4, "minute": 39}
